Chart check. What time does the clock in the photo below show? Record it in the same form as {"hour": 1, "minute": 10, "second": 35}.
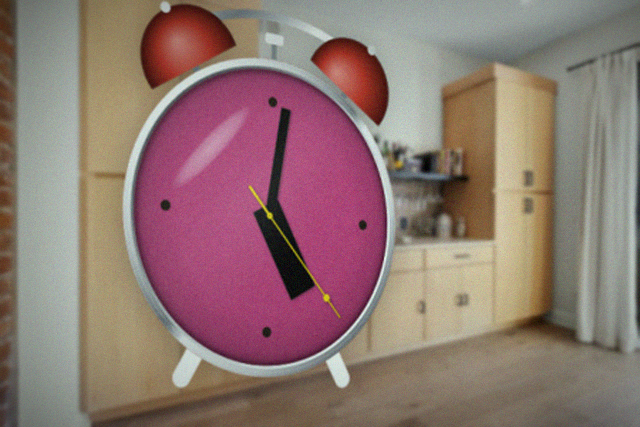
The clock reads {"hour": 5, "minute": 1, "second": 23}
